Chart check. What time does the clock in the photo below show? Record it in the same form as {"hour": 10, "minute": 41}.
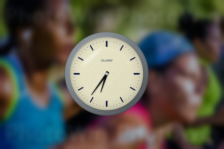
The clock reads {"hour": 6, "minute": 36}
